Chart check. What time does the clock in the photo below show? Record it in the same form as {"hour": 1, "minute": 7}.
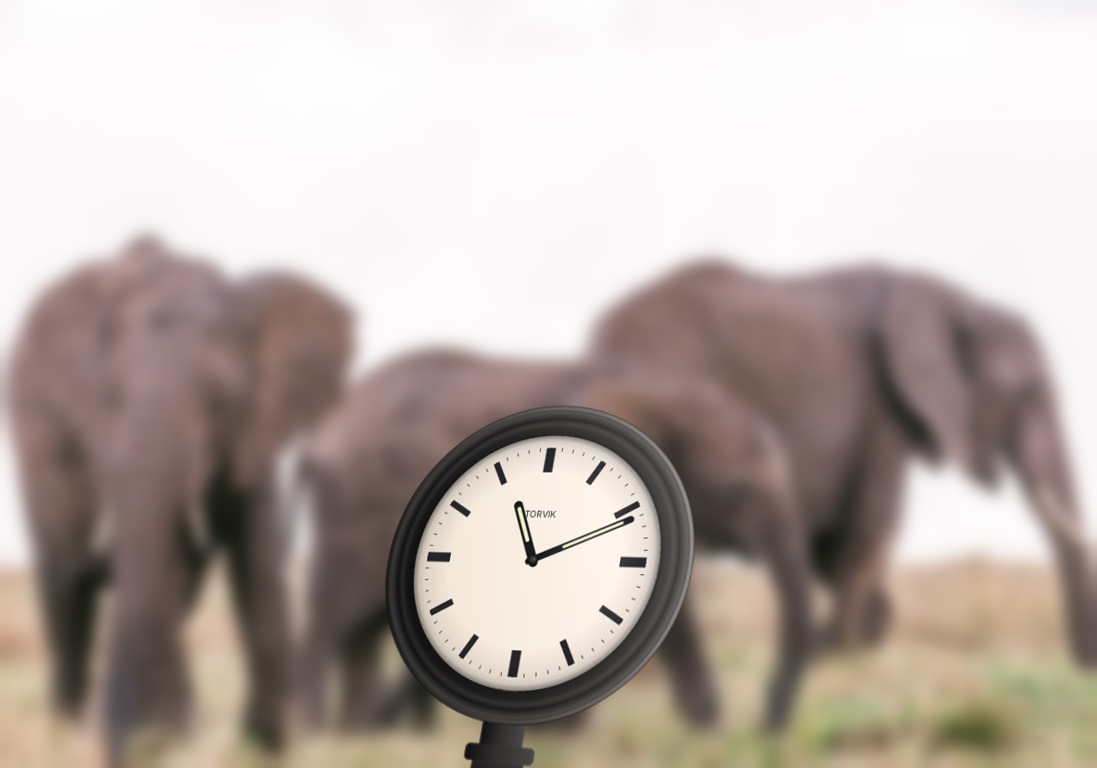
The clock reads {"hour": 11, "minute": 11}
